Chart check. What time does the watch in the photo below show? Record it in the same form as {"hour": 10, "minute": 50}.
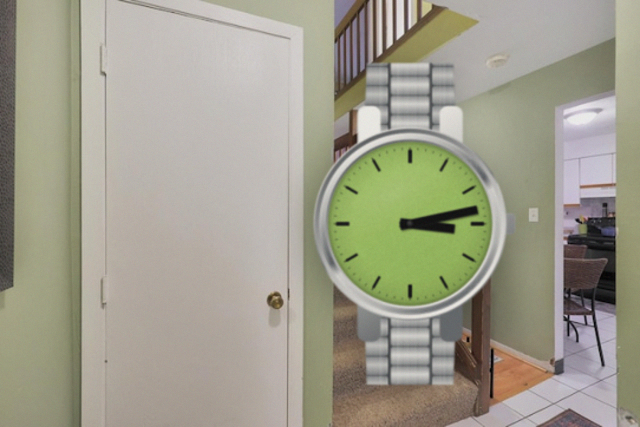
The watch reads {"hour": 3, "minute": 13}
